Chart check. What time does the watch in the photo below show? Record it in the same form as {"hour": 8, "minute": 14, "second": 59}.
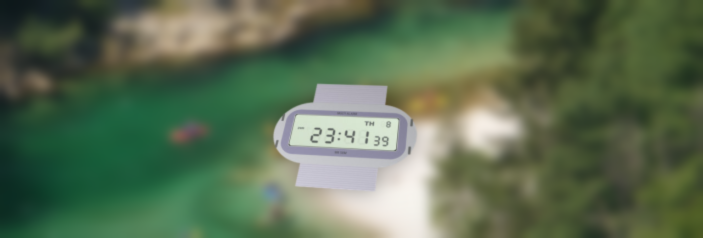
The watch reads {"hour": 23, "minute": 41, "second": 39}
